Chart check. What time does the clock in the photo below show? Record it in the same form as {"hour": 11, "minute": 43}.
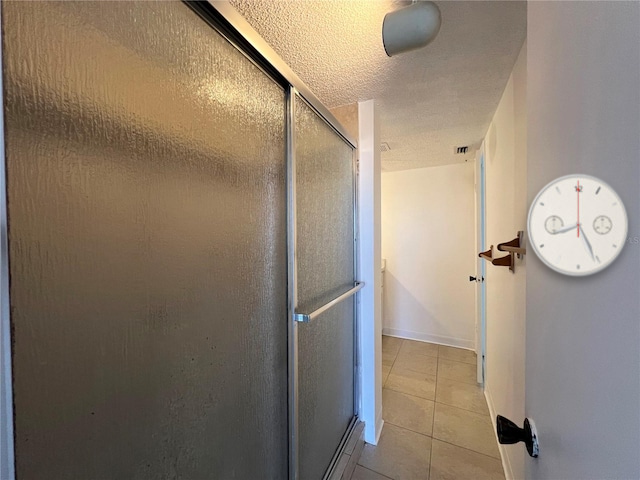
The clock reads {"hour": 8, "minute": 26}
